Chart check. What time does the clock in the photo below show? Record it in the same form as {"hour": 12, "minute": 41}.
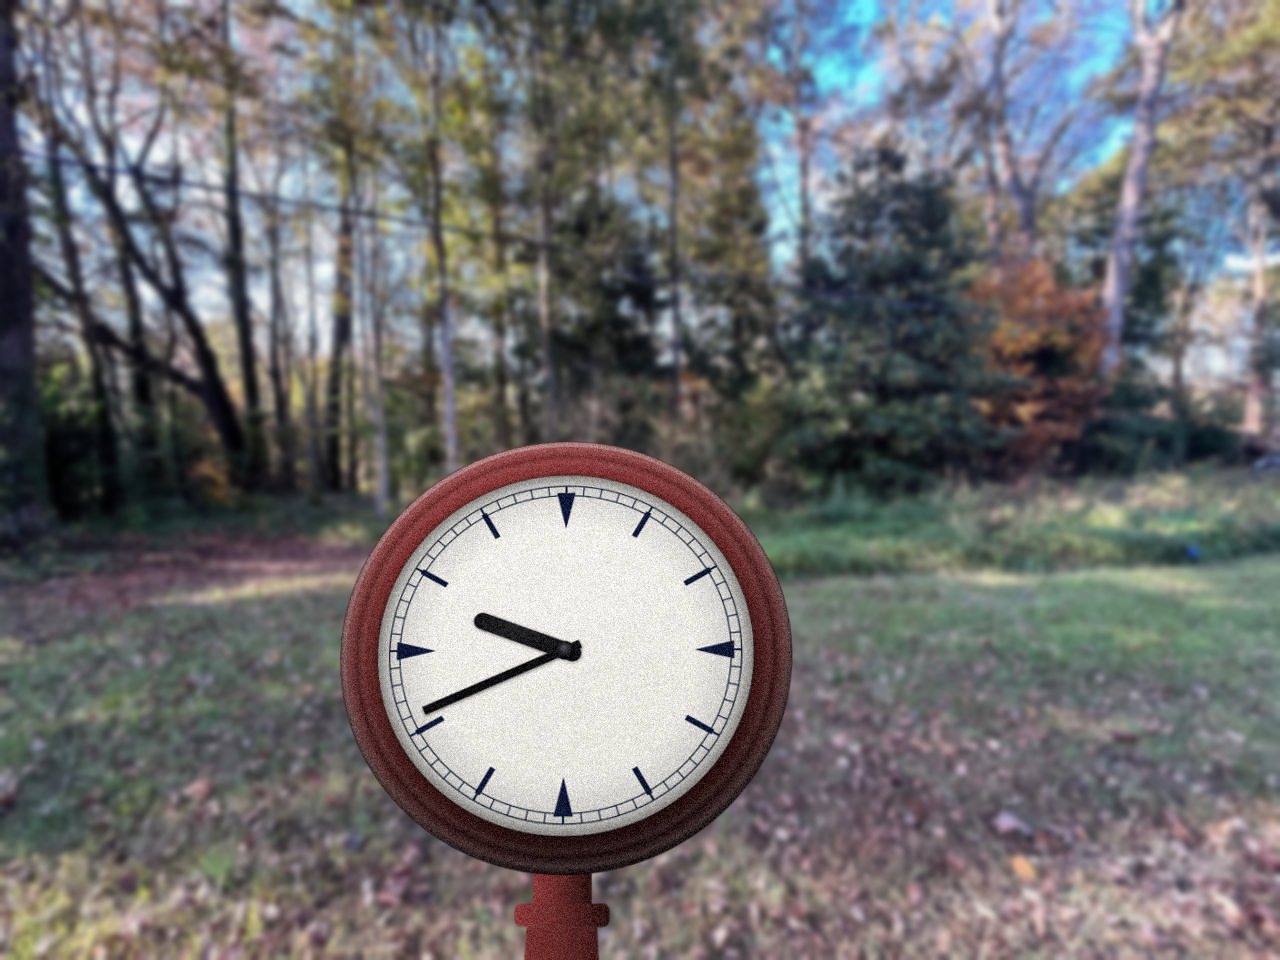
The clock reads {"hour": 9, "minute": 41}
